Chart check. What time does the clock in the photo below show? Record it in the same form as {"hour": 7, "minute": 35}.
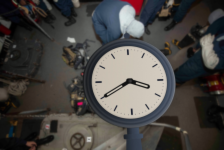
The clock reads {"hour": 3, "minute": 40}
